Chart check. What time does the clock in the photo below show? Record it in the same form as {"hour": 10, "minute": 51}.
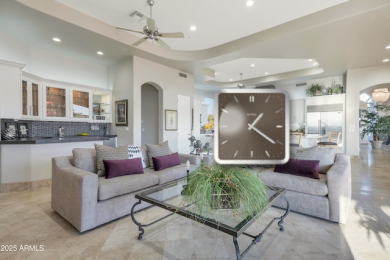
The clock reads {"hour": 1, "minute": 21}
